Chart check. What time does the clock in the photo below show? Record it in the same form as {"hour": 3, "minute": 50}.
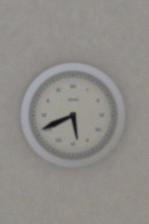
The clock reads {"hour": 5, "minute": 41}
